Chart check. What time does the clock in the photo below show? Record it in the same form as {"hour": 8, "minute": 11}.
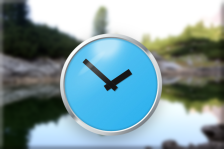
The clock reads {"hour": 1, "minute": 52}
